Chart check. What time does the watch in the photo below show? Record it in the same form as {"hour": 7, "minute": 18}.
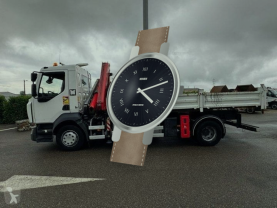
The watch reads {"hour": 4, "minute": 12}
